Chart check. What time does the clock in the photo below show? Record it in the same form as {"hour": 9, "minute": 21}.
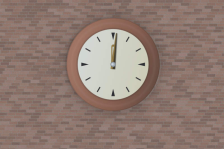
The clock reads {"hour": 12, "minute": 1}
